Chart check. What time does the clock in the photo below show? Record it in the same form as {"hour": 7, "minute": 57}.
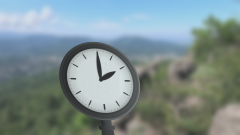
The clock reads {"hour": 2, "minute": 0}
